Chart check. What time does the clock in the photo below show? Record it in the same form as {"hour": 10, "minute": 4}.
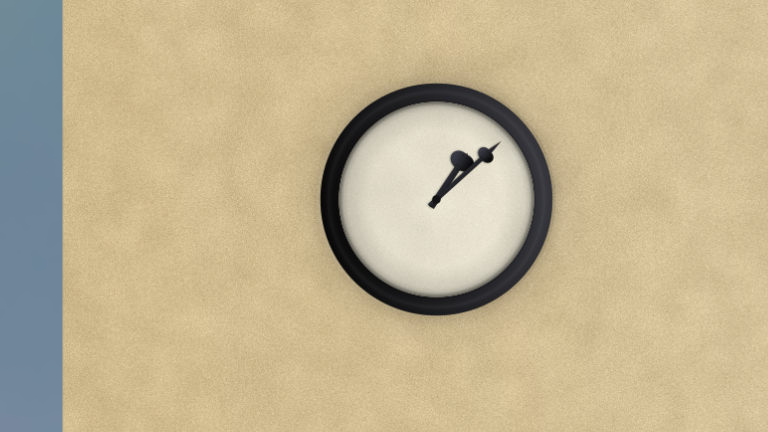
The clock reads {"hour": 1, "minute": 8}
